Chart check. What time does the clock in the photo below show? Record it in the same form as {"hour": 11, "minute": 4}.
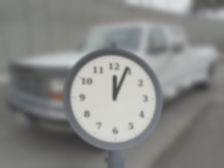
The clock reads {"hour": 12, "minute": 4}
